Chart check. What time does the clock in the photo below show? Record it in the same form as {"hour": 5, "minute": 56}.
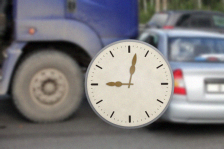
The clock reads {"hour": 9, "minute": 2}
